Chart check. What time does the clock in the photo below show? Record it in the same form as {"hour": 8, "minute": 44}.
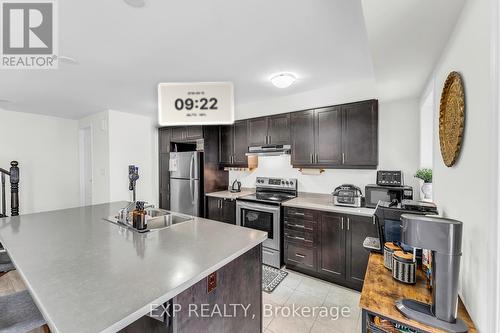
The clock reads {"hour": 9, "minute": 22}
